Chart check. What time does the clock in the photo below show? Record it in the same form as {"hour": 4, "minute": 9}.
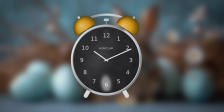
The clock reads {"hour": 10, "minute": 11}
